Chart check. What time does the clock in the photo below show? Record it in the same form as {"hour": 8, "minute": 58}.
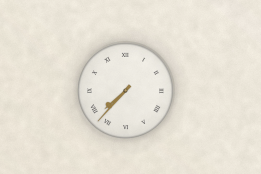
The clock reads {"hour": 7, "minute": 37}
